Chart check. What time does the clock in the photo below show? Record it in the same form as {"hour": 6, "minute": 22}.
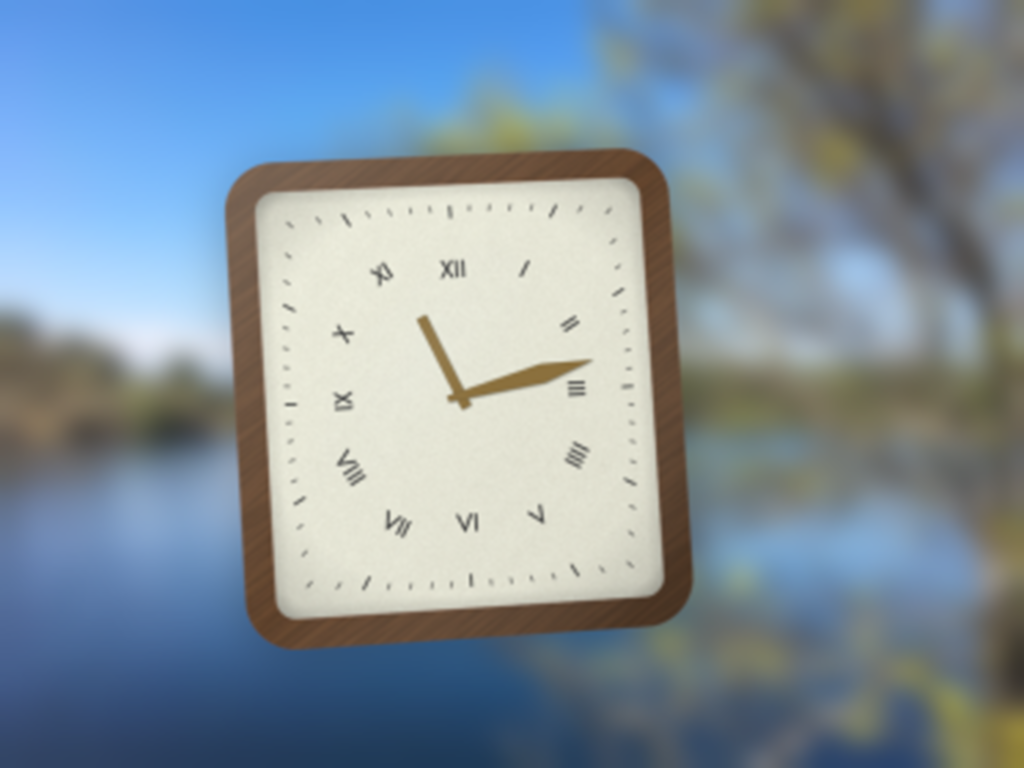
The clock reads {"hour": 11, "minute": 13}
